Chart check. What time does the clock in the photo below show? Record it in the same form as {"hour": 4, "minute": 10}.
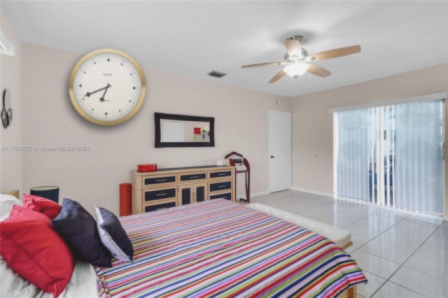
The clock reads {"hour": 6, "minute": 41}
